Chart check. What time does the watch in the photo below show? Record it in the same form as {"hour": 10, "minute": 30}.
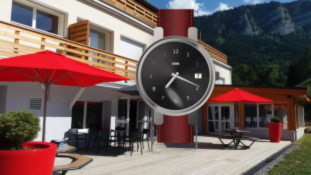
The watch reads {"hour": 7, "minute": 19}
